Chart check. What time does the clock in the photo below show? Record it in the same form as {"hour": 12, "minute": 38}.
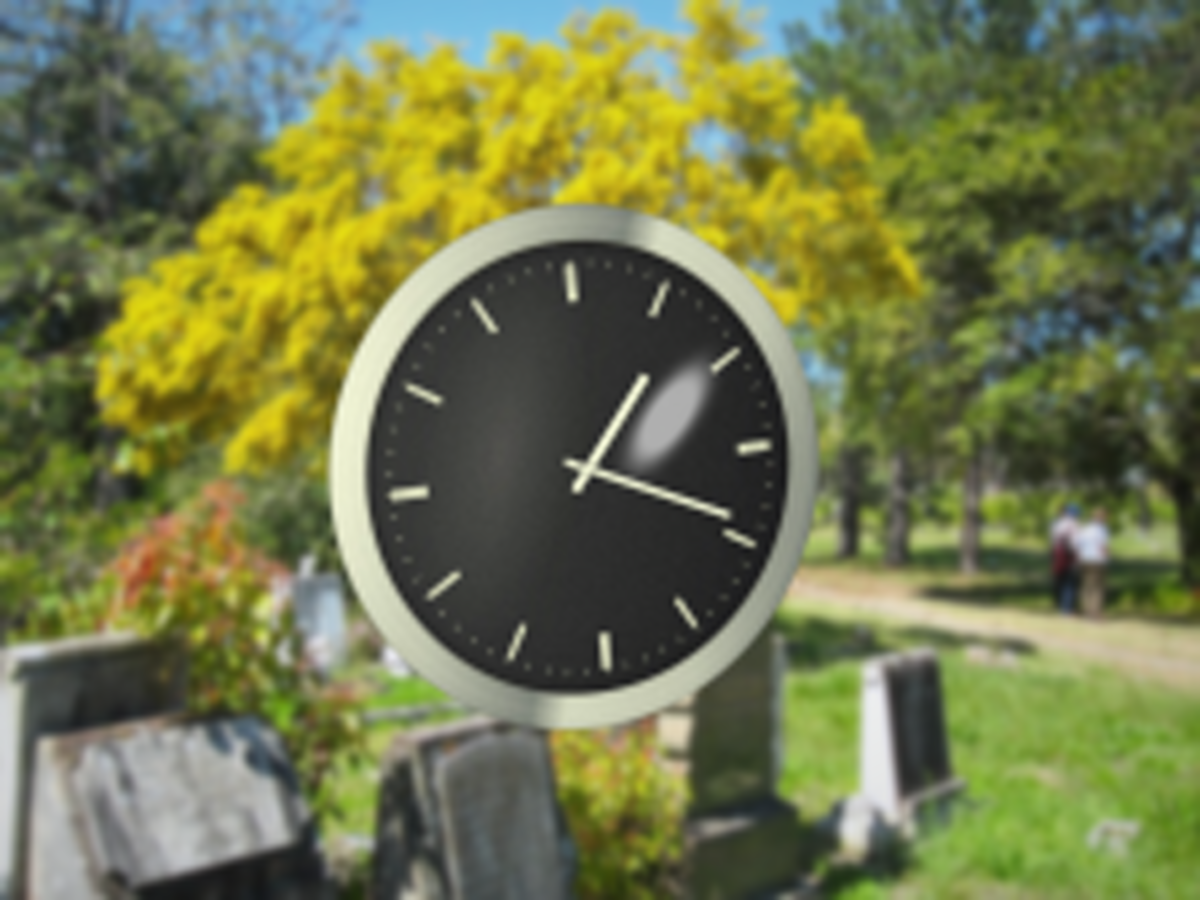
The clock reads {"hour": 1, "minute": 19}
